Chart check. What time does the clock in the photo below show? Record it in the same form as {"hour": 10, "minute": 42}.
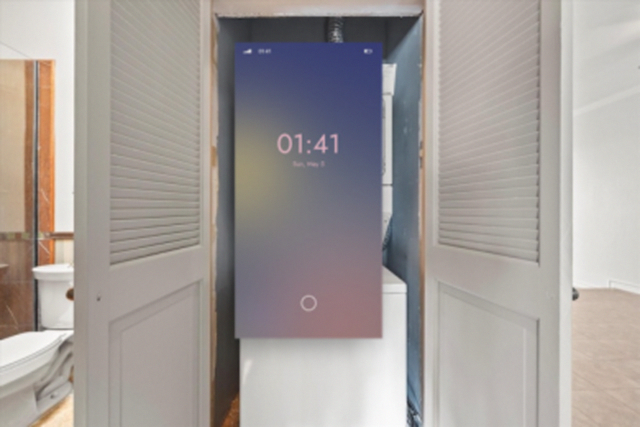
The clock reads {"hour": 1, "minute": 41}
